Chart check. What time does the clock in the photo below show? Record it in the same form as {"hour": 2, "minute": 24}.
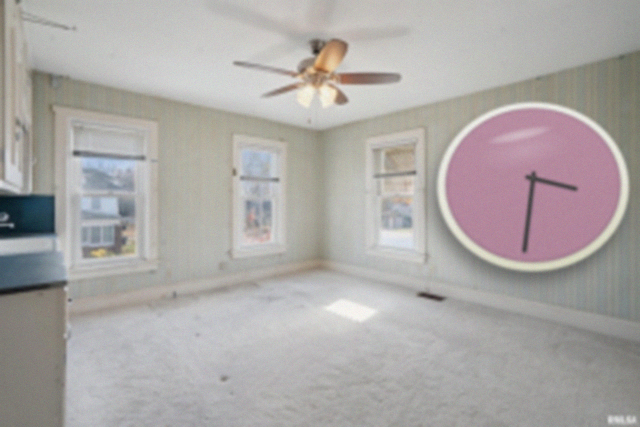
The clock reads {"hour": 3, "minute": 31}
